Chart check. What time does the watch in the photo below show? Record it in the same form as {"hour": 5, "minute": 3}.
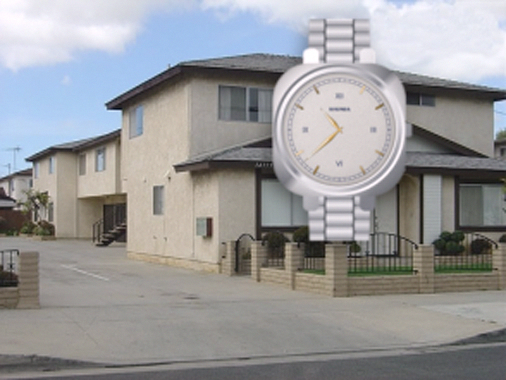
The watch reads {"hour": 10, "minute": 38}
